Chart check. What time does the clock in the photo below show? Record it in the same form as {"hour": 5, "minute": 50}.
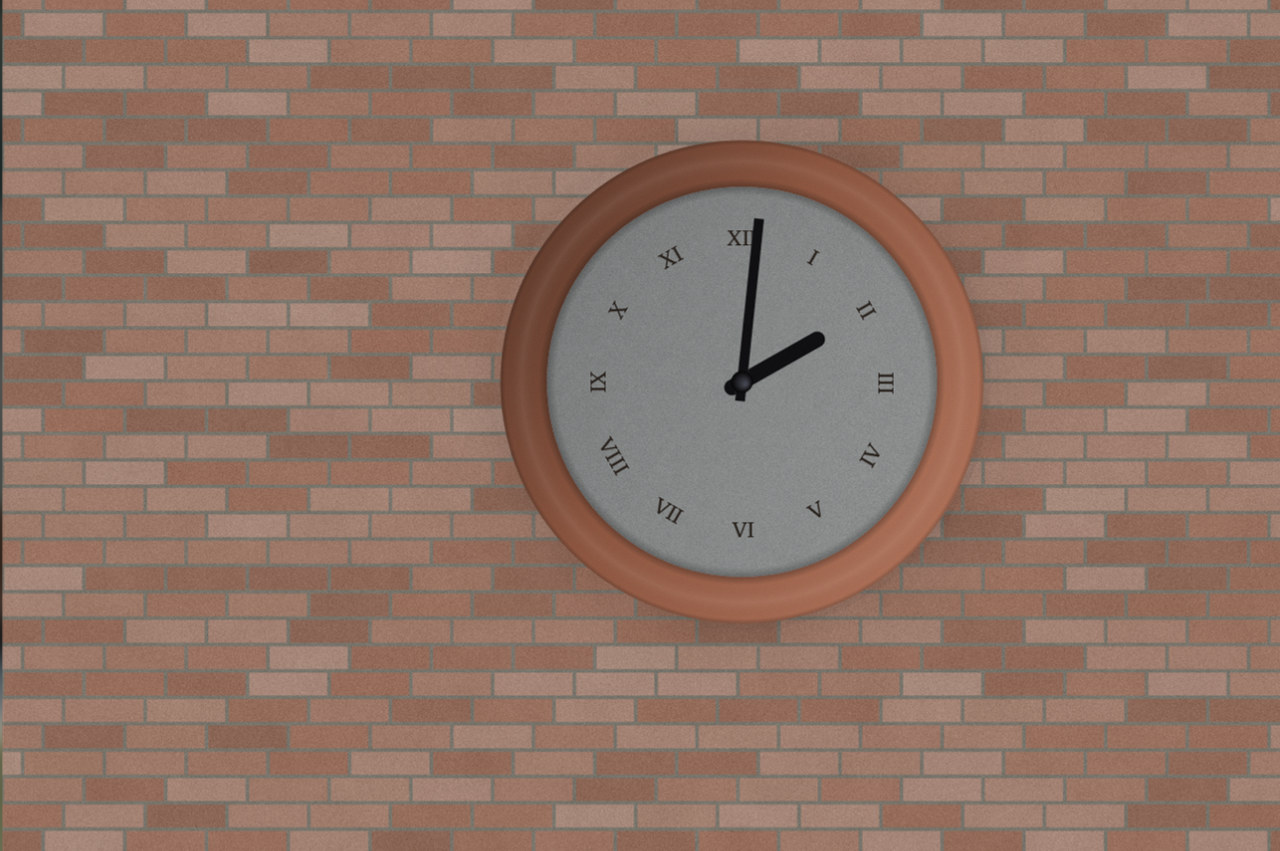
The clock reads {"hour": 2, "minute": 1}
